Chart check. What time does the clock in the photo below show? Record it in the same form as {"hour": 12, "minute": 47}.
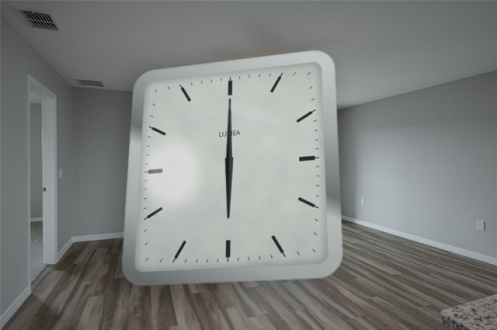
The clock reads {"hour": 6, "minute": 0}
